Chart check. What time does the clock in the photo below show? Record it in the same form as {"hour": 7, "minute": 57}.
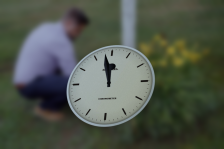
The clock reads {"hour": 11, "minute": 58}
